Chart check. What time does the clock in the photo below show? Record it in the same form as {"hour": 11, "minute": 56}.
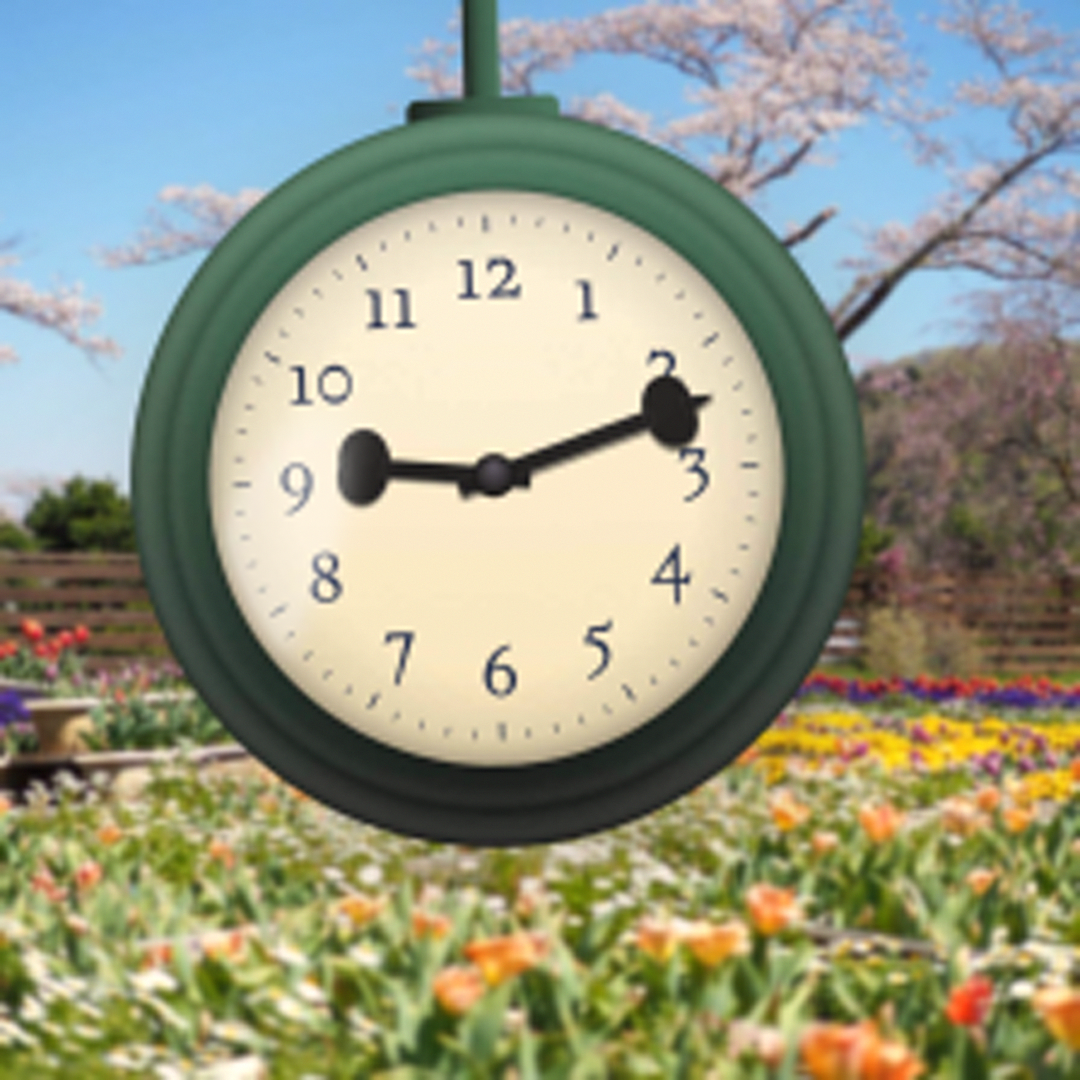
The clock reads {"hour": 9, "minute": 12}
